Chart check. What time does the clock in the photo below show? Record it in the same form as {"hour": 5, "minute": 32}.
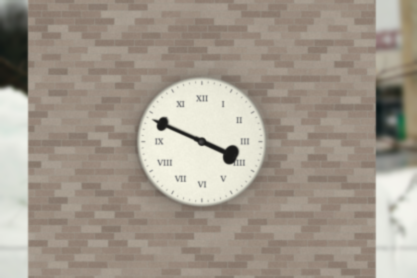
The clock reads {"hour": 3, "minute": 49}
